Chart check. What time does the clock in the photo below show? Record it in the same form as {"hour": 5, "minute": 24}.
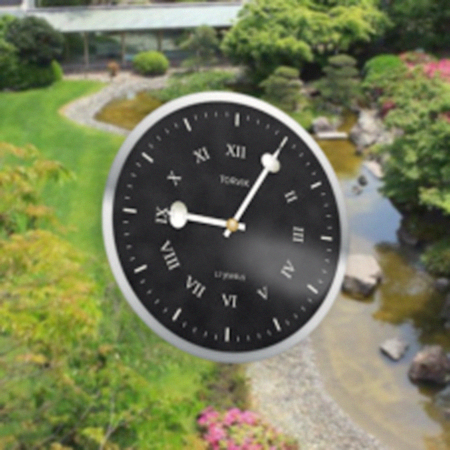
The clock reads {"hour": 9, "minute": 5}
